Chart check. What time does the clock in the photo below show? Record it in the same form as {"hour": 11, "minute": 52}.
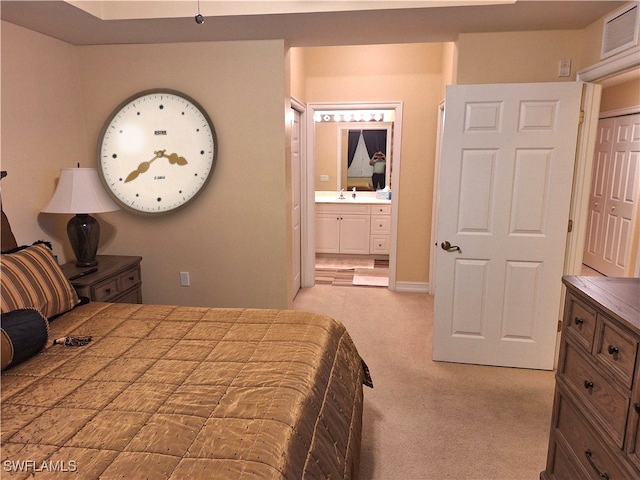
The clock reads {"hour": 3, "minute": 39}
